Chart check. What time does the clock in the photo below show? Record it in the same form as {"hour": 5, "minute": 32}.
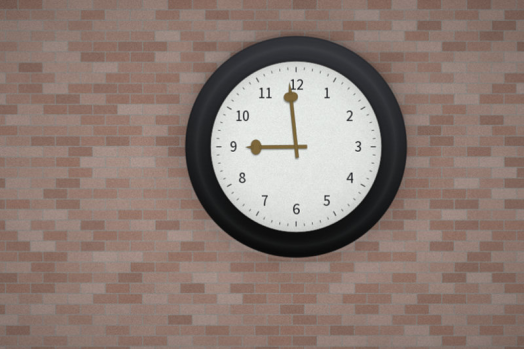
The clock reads {"hour": 8, "minute": 59}
